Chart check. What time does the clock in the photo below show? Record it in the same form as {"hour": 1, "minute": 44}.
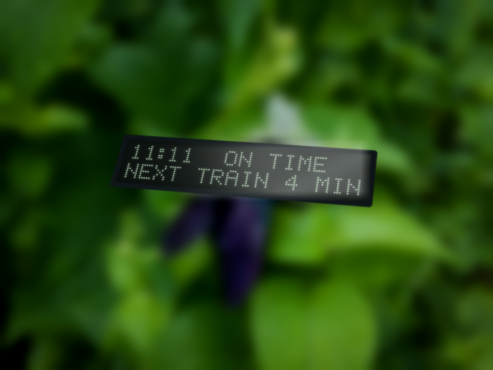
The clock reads {"hour": 11, "minute": 11}
